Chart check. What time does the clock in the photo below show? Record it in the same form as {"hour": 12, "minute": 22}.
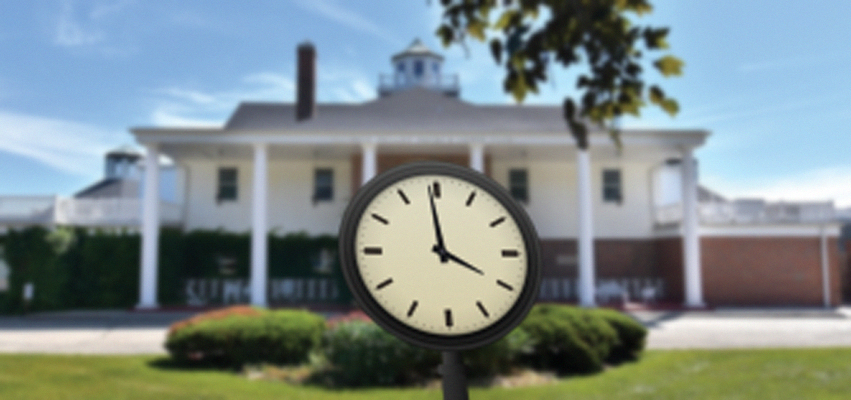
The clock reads {"hour": 3, "minute": 59}
